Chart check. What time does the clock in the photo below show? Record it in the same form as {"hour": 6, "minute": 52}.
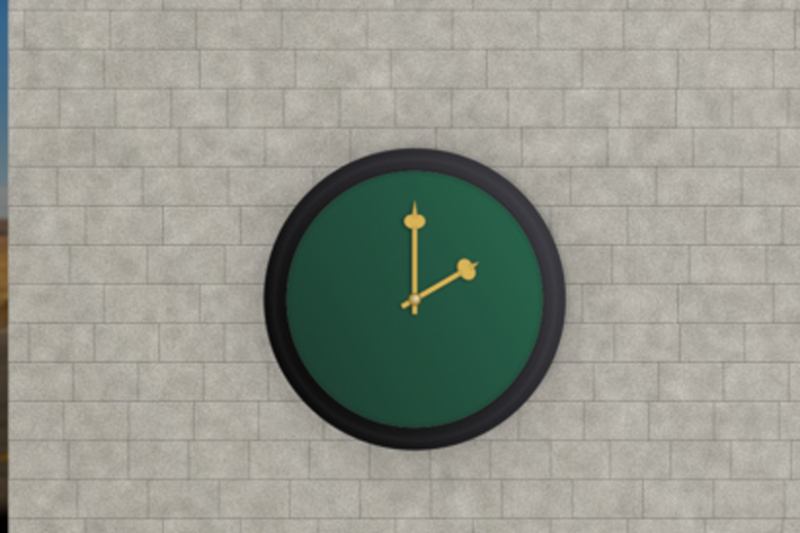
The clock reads {"hour": 2, "minute": 0}
